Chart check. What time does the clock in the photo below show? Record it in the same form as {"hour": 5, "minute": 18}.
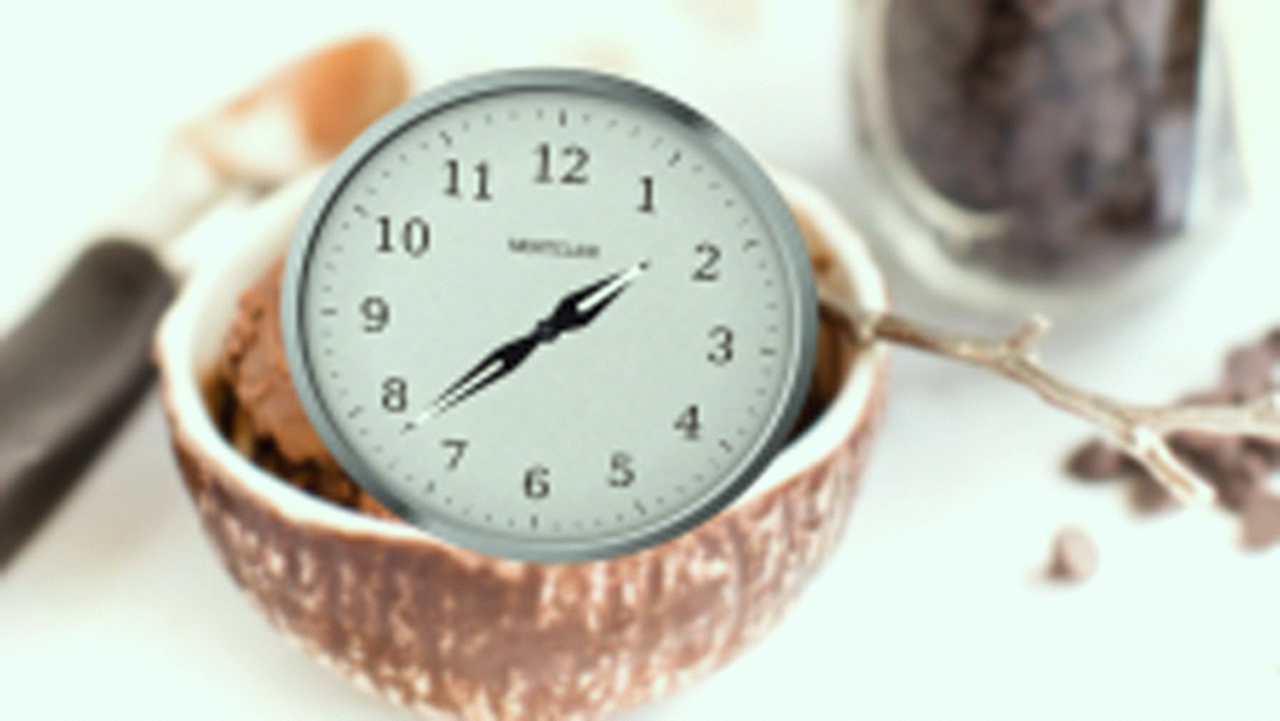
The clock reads {"hour": 1, "minute": 38}
